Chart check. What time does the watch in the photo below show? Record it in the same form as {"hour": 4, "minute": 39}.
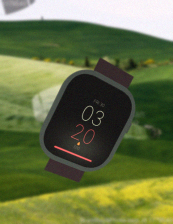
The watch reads {"hour": 3, "minute": 20}
